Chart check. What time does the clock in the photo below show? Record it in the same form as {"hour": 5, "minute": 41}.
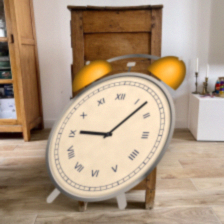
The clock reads {"hour": 9, "minute": 7}
